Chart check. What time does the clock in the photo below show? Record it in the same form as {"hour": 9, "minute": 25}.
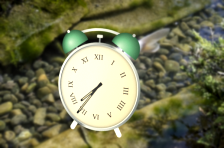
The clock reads {"hour": 7, "minute": 36}
